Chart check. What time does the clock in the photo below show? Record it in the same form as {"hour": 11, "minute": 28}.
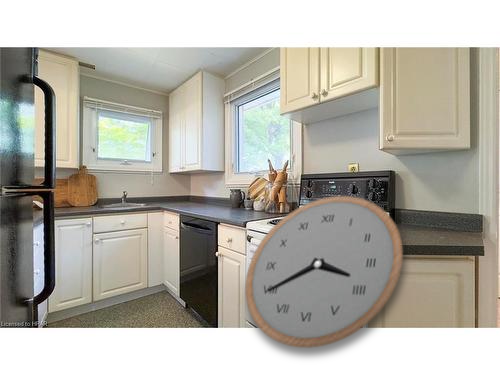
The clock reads {"hour": 3, "minute": 40}
